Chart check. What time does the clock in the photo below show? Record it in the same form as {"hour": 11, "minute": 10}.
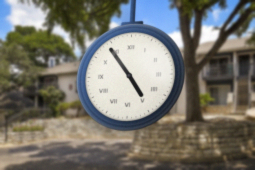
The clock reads {"hour": 4, "minute": 54}
